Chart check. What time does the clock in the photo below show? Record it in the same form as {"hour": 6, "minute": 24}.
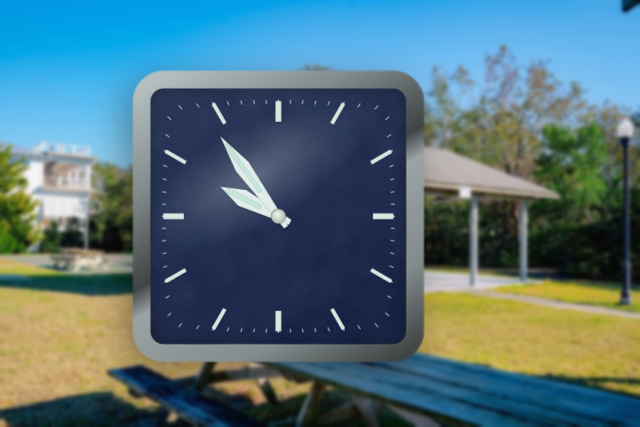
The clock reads {"hour": 9, "minute": 54}
